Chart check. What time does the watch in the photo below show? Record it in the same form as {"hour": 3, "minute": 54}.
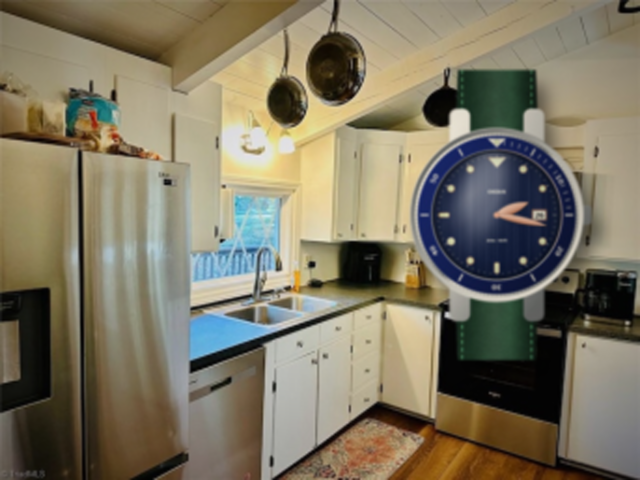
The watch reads {"hour": 2, "minute": 17}
